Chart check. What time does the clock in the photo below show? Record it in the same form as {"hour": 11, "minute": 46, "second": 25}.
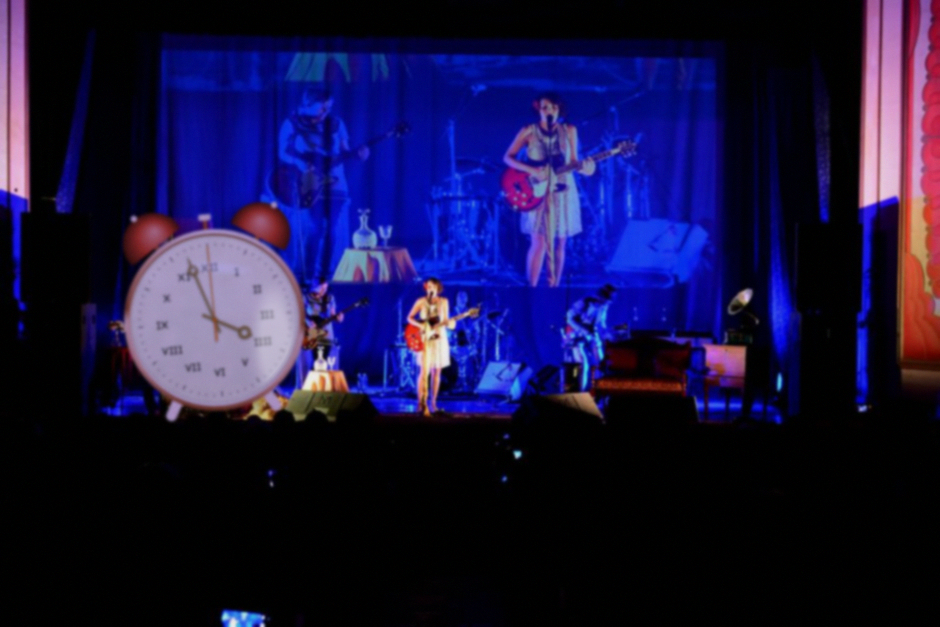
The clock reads {"hour": 3, "minute": 57, "second": 0}
